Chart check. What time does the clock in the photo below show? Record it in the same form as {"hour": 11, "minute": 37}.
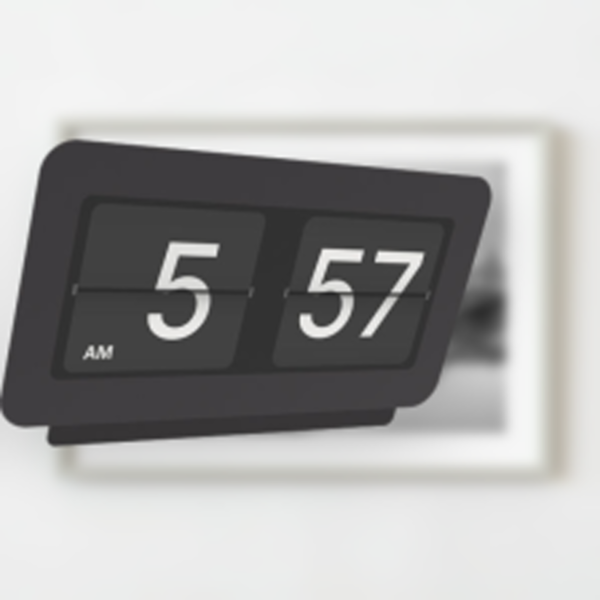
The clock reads {"hour": 5, "minute": 57}
